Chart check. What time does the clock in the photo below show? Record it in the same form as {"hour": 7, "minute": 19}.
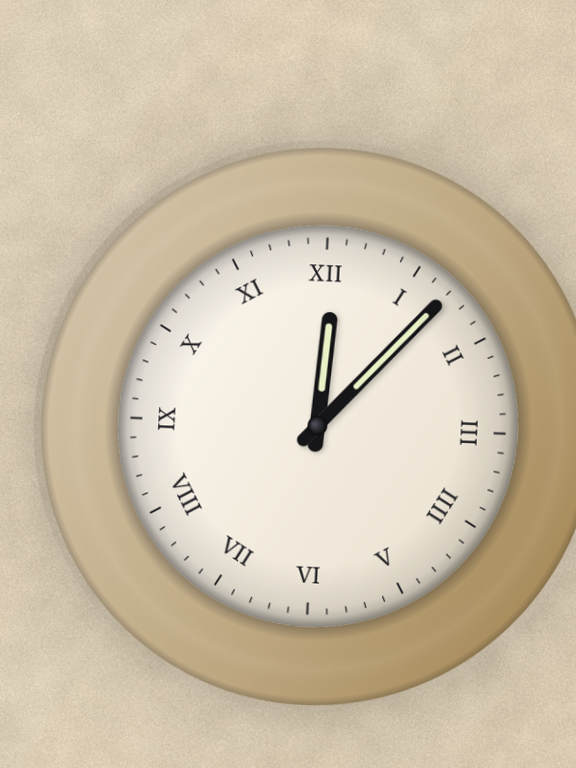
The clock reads {"hour": 12, "minute": 7}
